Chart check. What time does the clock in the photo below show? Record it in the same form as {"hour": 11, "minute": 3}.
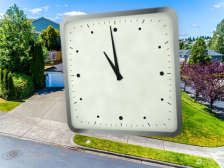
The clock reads {"hour": 10, "minute": 59}
